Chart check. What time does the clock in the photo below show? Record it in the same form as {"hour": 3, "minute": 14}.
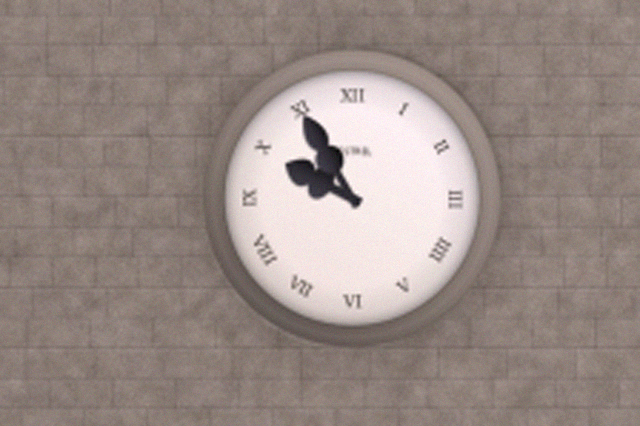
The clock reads {"hour": 9, "minute": 55}
